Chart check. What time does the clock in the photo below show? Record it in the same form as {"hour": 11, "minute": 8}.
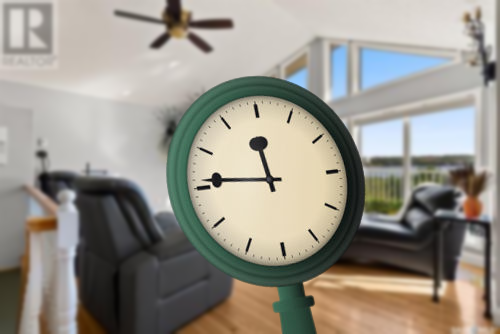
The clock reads {"hour": 11, "minute": 46}
